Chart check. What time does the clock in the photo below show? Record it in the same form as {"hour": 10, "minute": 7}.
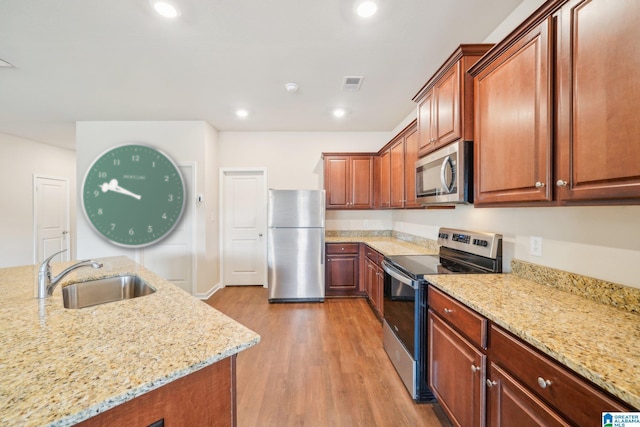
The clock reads {"hour": 9, "minute": 47}
